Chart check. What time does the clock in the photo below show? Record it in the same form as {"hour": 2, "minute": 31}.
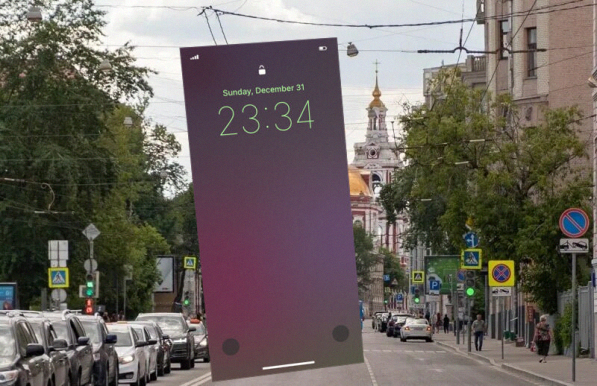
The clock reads {"hour": 23, "minute": 34}
